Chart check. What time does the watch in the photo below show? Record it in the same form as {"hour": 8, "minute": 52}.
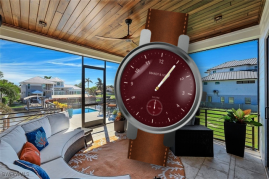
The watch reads {"hour": 1, "minute": 5}
